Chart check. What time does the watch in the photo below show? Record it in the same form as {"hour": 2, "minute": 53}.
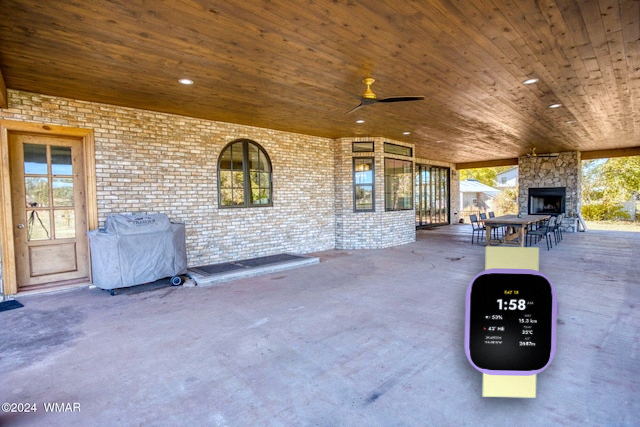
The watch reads {"hour": 1, "minute": 58}
